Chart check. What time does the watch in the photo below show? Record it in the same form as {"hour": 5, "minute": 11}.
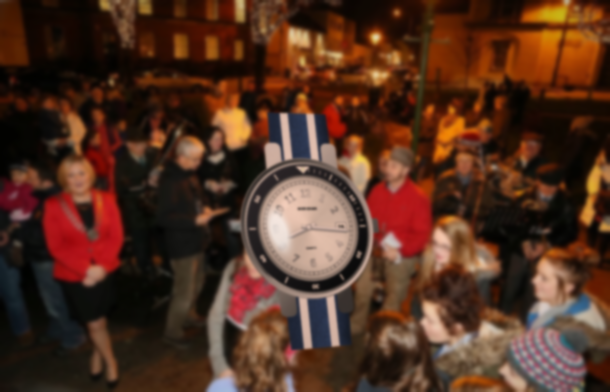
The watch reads {"hour": 8, "minute": 16}
